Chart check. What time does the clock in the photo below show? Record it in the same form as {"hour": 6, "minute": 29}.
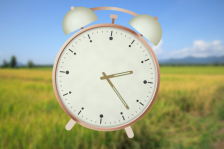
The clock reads {"hour": 2, "minute": 23}
